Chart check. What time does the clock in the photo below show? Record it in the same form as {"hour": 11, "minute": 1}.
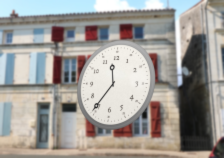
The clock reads {"hour": 11, "minute": 36}
